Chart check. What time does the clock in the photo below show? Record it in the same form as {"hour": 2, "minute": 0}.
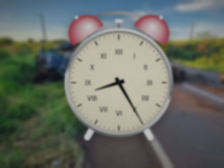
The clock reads {"hour": 8, "minute": 25}
